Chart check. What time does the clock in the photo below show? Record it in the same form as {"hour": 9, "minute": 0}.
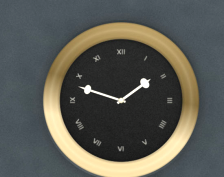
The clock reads {"hour": 1, "minute": 48}
